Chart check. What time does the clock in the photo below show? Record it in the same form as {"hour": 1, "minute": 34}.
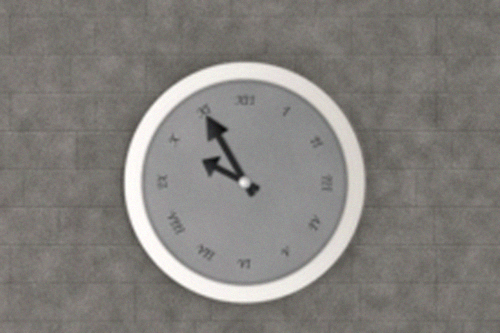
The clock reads {"hour": 9, "minute": 55}
